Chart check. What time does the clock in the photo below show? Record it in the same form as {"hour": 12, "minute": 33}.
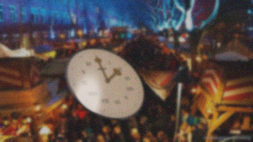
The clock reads {"hour": 2, "minute": 0}
